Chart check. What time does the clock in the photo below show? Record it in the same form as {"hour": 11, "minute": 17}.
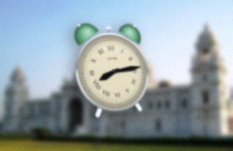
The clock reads {"hour": 8, "minute": 14}
